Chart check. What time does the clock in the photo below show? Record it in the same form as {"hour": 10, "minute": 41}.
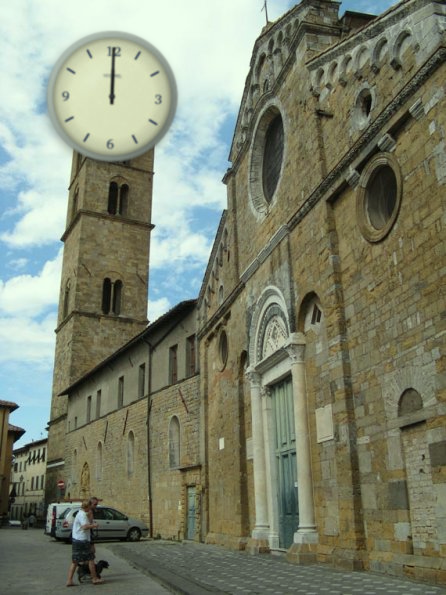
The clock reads {"hour": 12, "minute": 0}
